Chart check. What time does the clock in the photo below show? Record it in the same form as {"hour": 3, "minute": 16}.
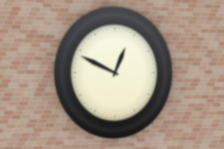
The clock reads {"hour": 12, "minute": 49}
